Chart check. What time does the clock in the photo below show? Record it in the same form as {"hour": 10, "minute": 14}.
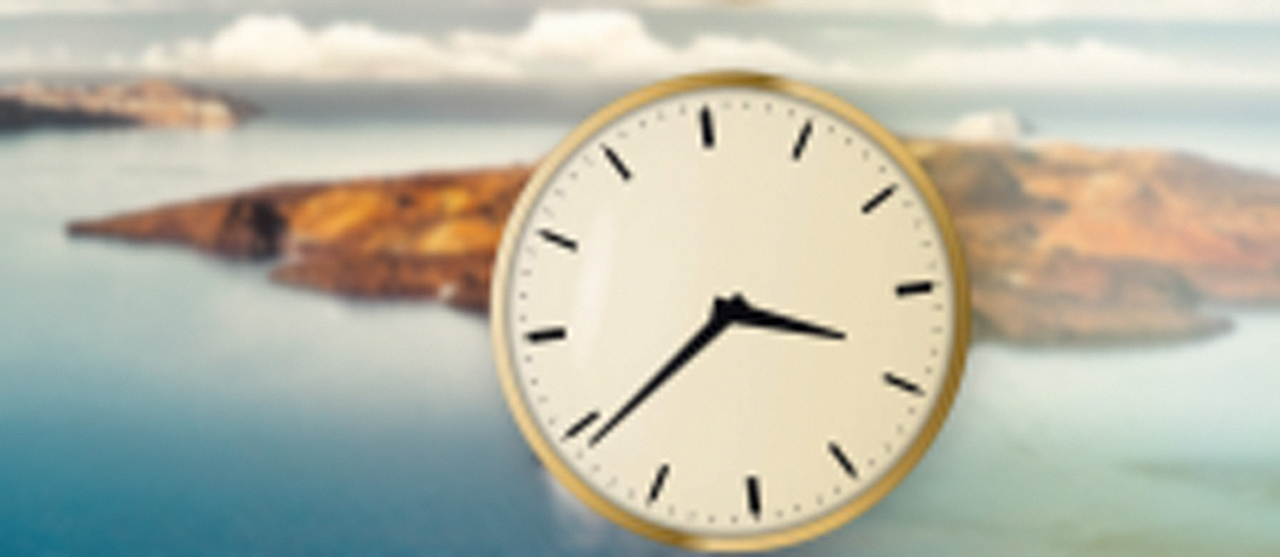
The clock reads {"hour": 3, "minute": 39}
